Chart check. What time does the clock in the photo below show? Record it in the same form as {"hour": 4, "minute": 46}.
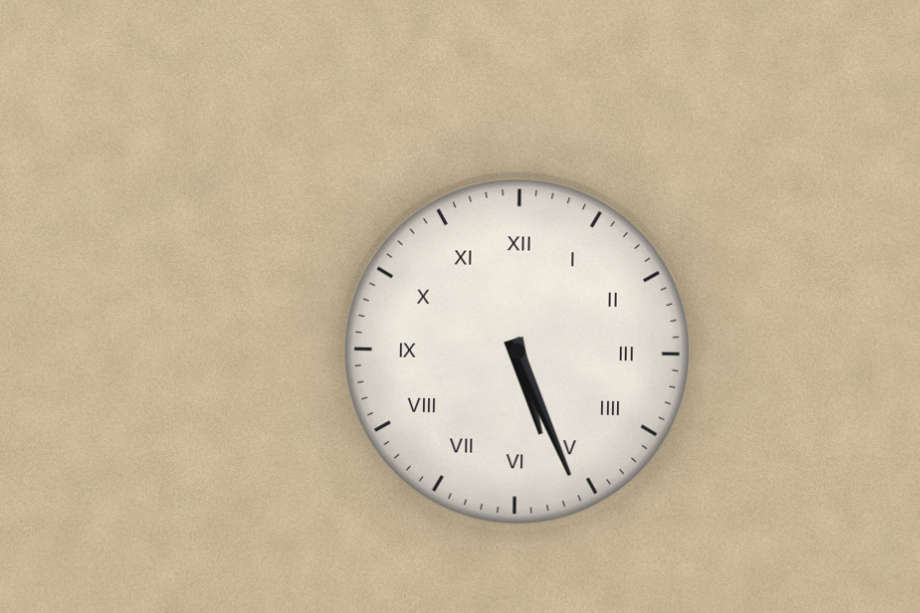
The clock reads {"hour": 5, "minute": 26}
